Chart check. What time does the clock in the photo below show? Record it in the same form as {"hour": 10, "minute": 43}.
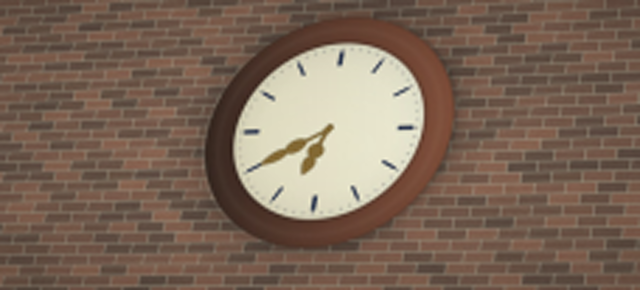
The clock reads {"hour": 6, "minute": 40}
